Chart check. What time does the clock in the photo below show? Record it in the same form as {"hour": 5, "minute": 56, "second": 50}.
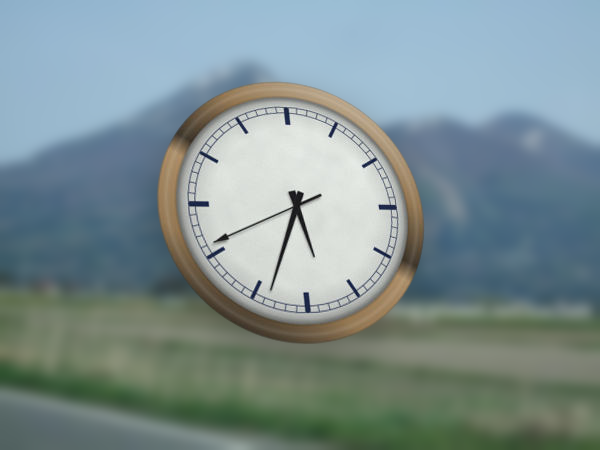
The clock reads {"hour": 5, "minute": 33, "second": 41}
